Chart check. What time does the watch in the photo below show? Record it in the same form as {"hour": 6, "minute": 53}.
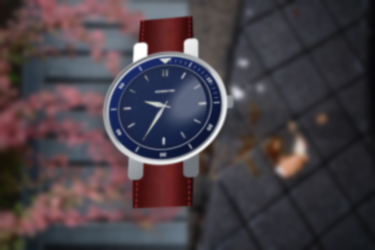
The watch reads {"hour": 9, "minute": 35}
